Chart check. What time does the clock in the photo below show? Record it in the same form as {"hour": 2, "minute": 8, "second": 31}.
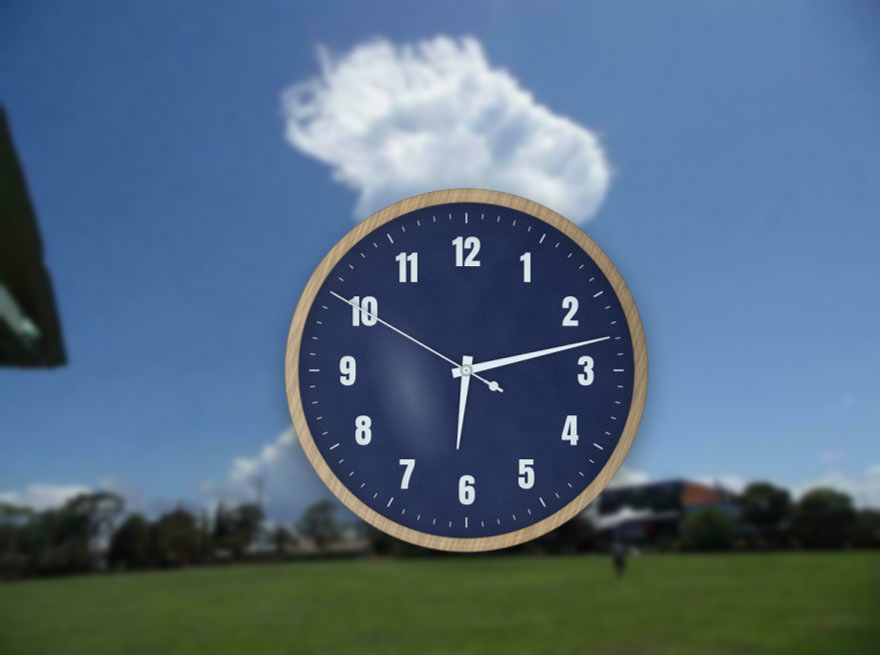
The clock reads {"hour": 6, "minute": 12, "second": 50}
